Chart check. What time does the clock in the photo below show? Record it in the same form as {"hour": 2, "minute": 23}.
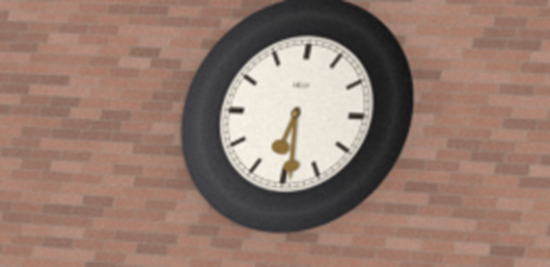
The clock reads {"hour": 6, "minute": 29}
